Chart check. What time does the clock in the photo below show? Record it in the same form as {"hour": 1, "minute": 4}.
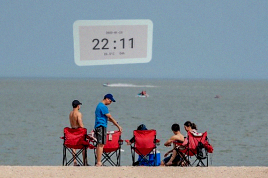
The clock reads {"hour": 22, "minute": 11}
